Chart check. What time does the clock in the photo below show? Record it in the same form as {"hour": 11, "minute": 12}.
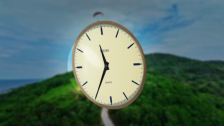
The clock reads {"hour": 11, "minute": 35}
